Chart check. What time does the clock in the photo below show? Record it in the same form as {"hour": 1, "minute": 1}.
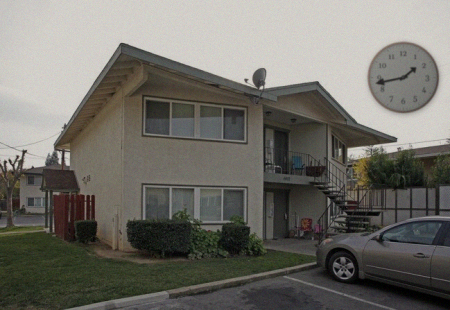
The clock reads {"hour": 1, "minute": 43}
